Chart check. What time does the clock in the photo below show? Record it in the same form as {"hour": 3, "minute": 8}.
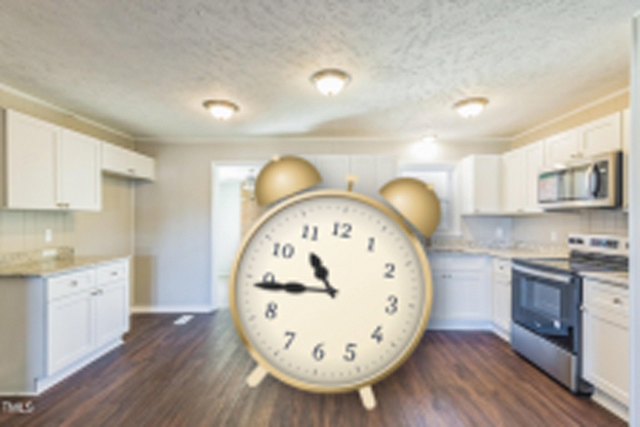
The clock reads {"hour": 10, "minute": 44}
